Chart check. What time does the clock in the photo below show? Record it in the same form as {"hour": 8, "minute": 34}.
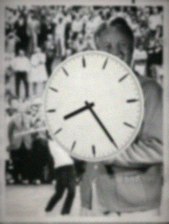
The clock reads {"hour": 8, "minute": 25}
